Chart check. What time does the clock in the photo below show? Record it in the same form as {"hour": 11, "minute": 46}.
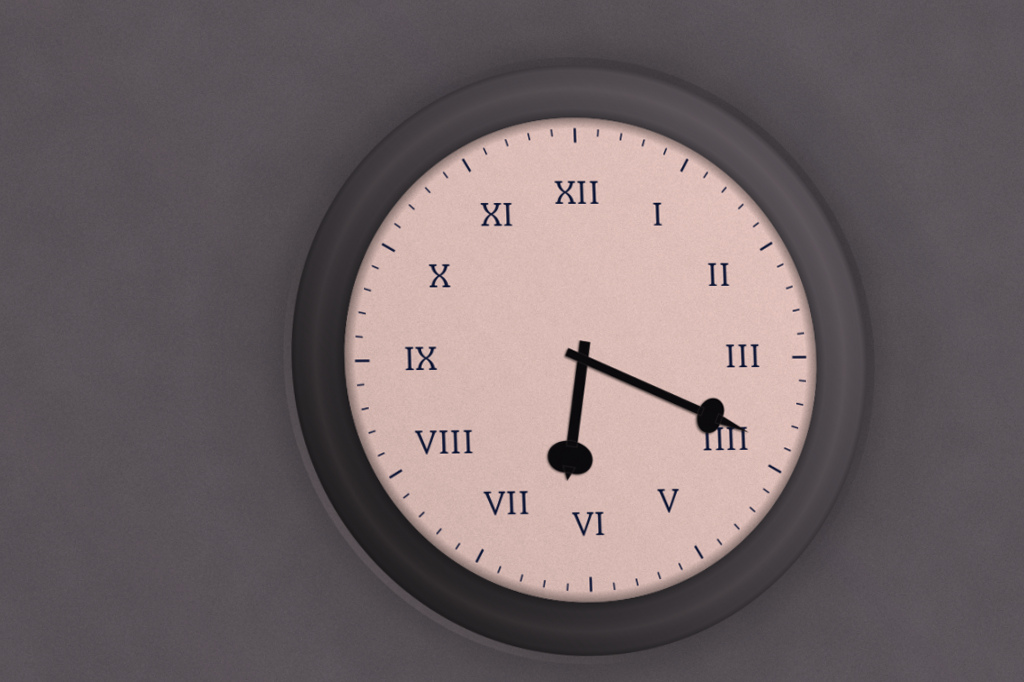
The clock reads {"hour": 6, "minute": 19}
